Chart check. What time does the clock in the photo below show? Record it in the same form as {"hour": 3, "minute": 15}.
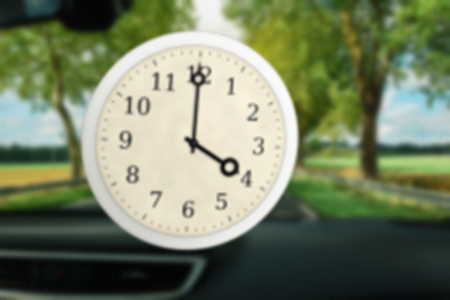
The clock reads {"hour": 4, "minute": 0}
